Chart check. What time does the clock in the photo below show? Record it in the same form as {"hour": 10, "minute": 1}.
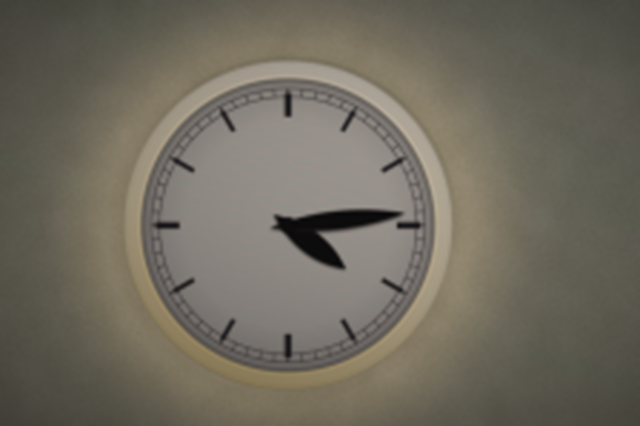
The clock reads {"hour": 4, "minute": 14}
